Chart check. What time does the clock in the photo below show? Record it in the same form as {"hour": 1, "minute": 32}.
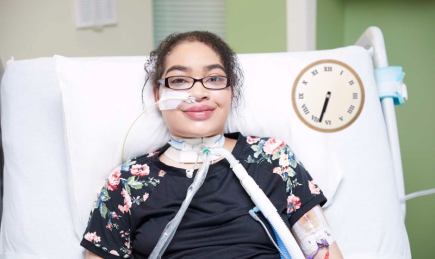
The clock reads {"hour": 6, "minute": 33}
